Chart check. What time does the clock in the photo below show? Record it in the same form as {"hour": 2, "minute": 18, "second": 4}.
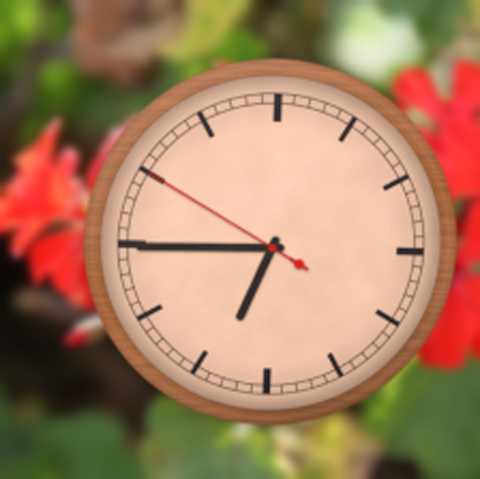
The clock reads {"hour": 6, "minute": 44, "second": 50}
